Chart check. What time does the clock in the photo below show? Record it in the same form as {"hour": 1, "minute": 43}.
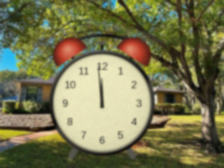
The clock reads {"hour": 11, "minute": 59}
